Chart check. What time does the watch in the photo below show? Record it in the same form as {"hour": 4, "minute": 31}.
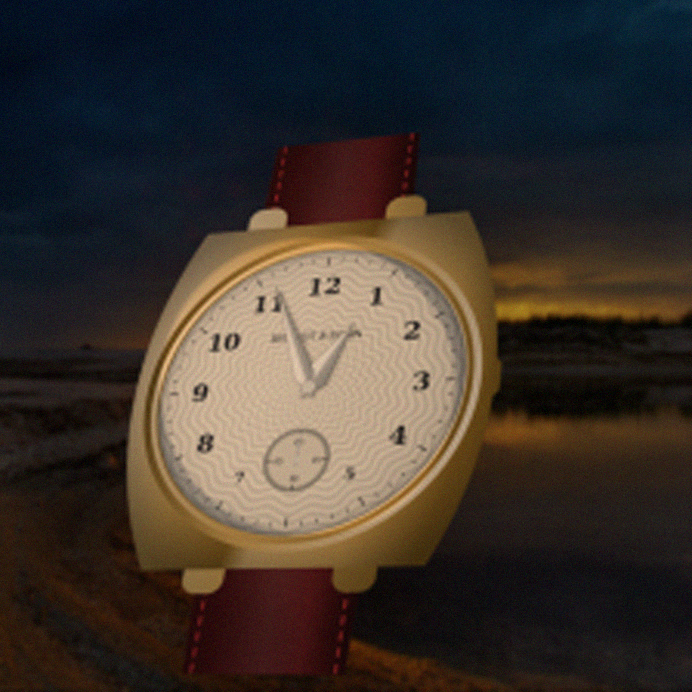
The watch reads {"hour": 12, "minute": 56}
